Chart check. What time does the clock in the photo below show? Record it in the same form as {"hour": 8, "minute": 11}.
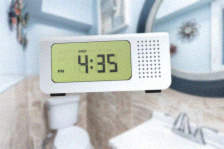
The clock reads {"hour": 4, "minute": 35}
